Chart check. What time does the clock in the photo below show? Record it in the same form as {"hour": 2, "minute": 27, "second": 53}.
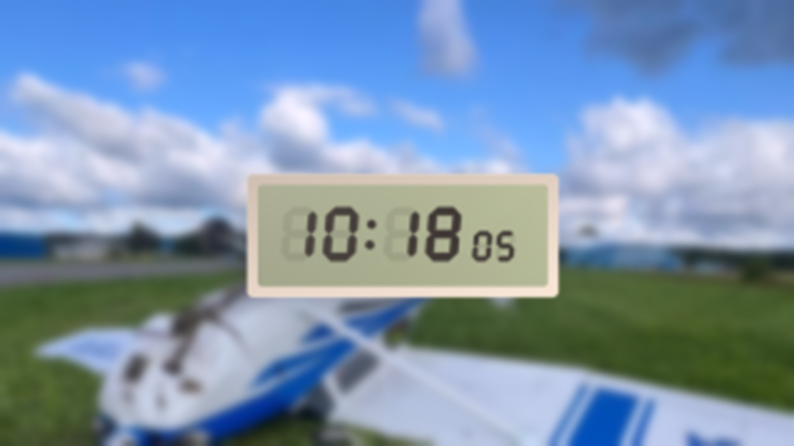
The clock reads {"hour": 10, "minute": 18, "second": 5}
